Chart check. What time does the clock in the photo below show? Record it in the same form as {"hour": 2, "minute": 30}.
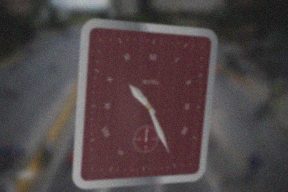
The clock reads {"hour": 10, "minute": 25}
